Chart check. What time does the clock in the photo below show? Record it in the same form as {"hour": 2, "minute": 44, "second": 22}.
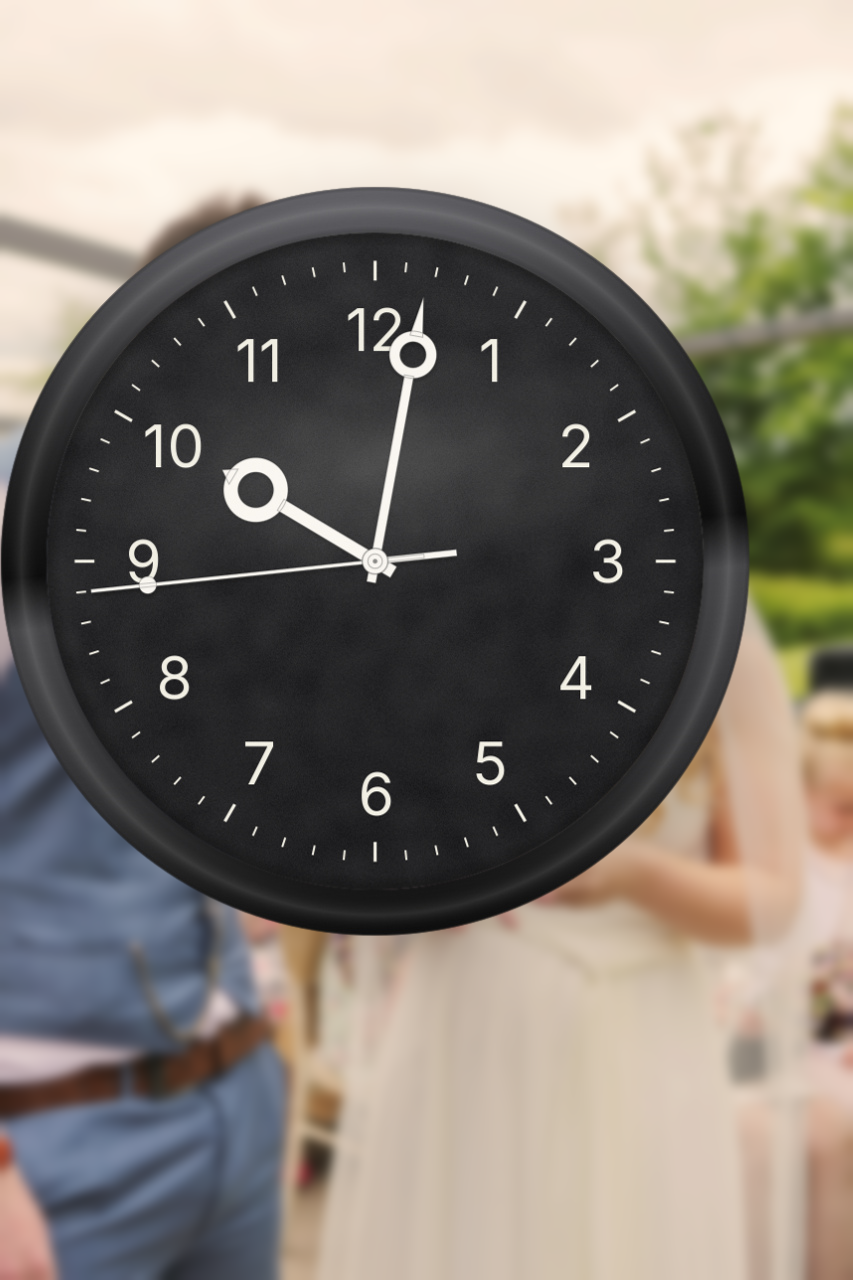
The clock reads {"hour": 10, "minute": 1, "second": 44}
